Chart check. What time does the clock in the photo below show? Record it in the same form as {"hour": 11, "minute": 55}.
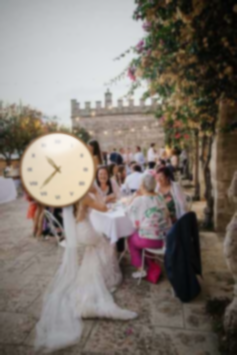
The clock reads {"hour": 10, "minute": 37}
